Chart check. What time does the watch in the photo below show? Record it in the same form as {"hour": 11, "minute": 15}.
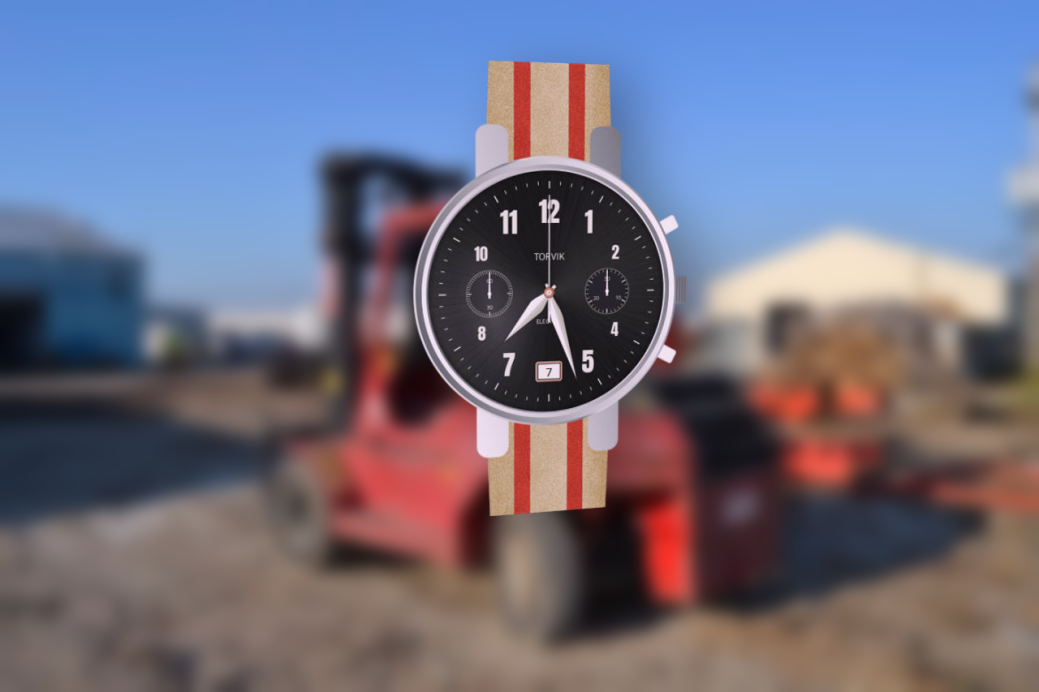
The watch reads {"hour": 7, "minute": 27}
